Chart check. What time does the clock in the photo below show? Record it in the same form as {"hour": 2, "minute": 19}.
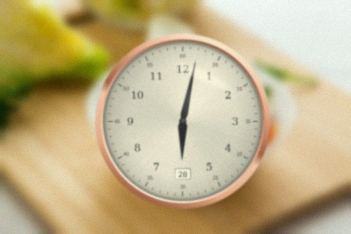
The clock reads {"hour": 6, "minute": 2}
